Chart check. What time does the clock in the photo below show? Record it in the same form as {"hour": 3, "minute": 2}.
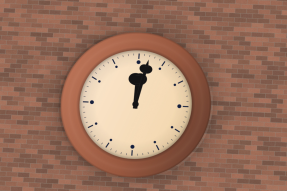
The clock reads {"hour": 12, "minute": 2}
